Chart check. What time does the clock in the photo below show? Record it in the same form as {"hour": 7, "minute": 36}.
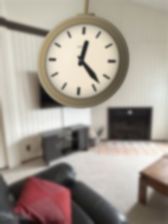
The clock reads {"hour": 12, "minute": 23}
